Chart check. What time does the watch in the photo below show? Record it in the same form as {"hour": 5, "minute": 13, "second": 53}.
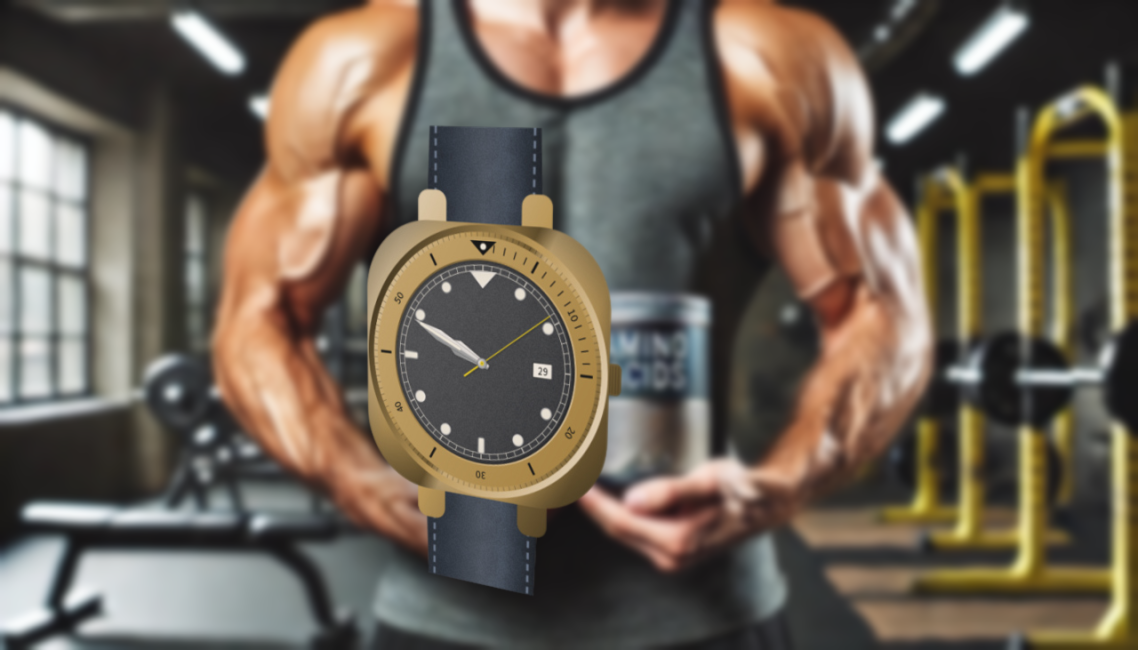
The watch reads {"hour": 9, "minute": 49, "second": 9}
